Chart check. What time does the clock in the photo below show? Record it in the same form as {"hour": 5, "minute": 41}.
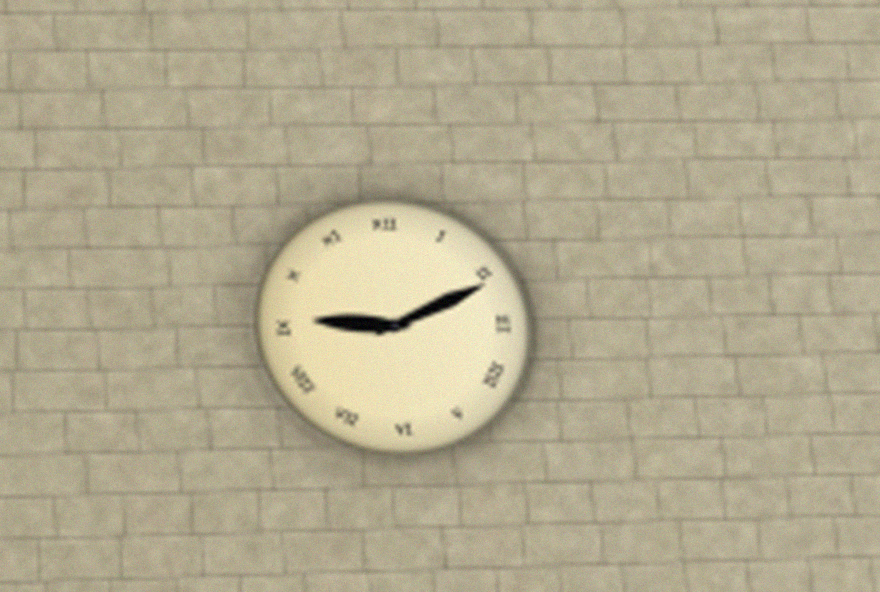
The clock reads {"hour": 9, "minute": 11}
